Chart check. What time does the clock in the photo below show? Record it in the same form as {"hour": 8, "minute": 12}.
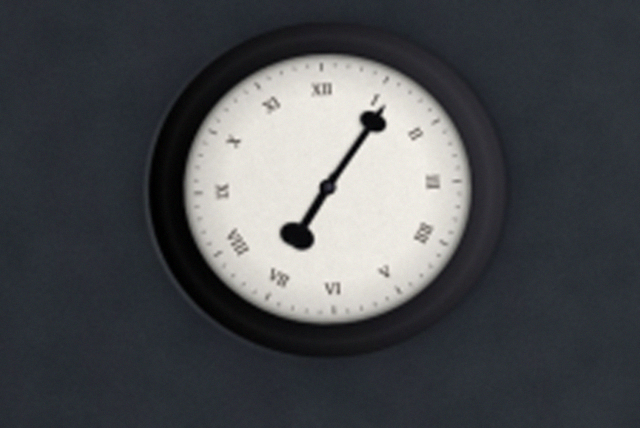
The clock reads {"hour": 7, "minute": 6}
